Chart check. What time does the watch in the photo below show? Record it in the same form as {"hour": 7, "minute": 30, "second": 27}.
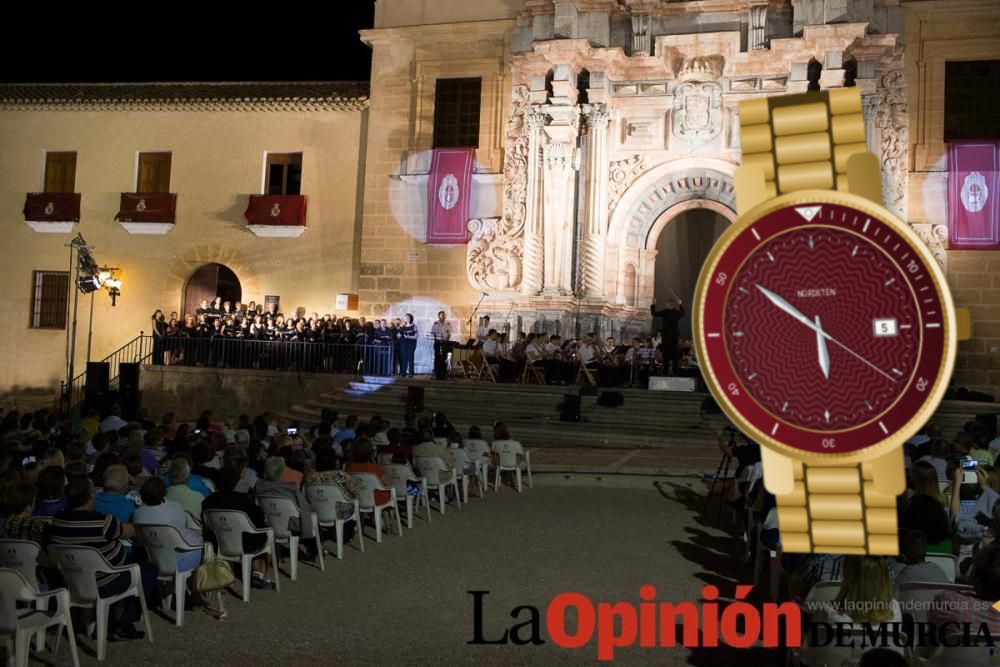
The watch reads {"hour": 5, "minute": 51, "second": 21}
